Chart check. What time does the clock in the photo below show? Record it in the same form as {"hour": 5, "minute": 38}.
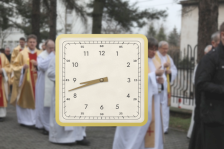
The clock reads {"hour": 8, "minute": 42}
